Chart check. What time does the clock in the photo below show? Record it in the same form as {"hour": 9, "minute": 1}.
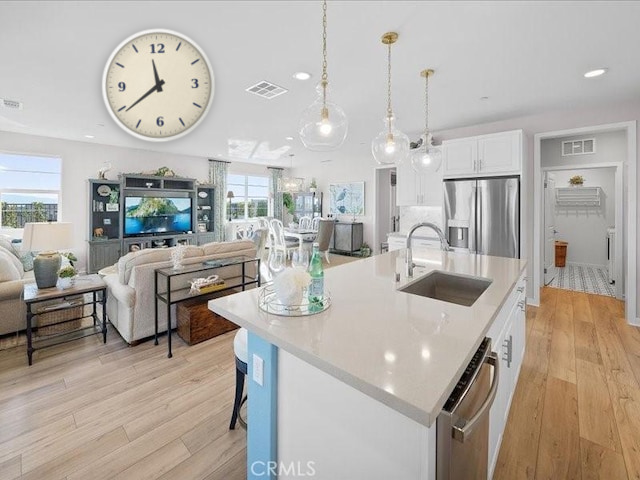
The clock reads {"hour": 11, "minute": 39}
